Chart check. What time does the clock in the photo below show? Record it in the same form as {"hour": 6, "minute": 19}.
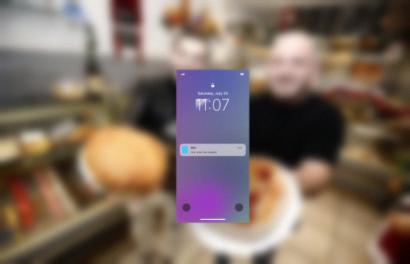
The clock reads {"hour": 11, "minute": 7}
